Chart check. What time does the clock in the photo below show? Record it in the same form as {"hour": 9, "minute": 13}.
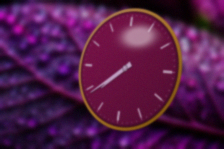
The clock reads {"hour": 7, "minute": 39}
